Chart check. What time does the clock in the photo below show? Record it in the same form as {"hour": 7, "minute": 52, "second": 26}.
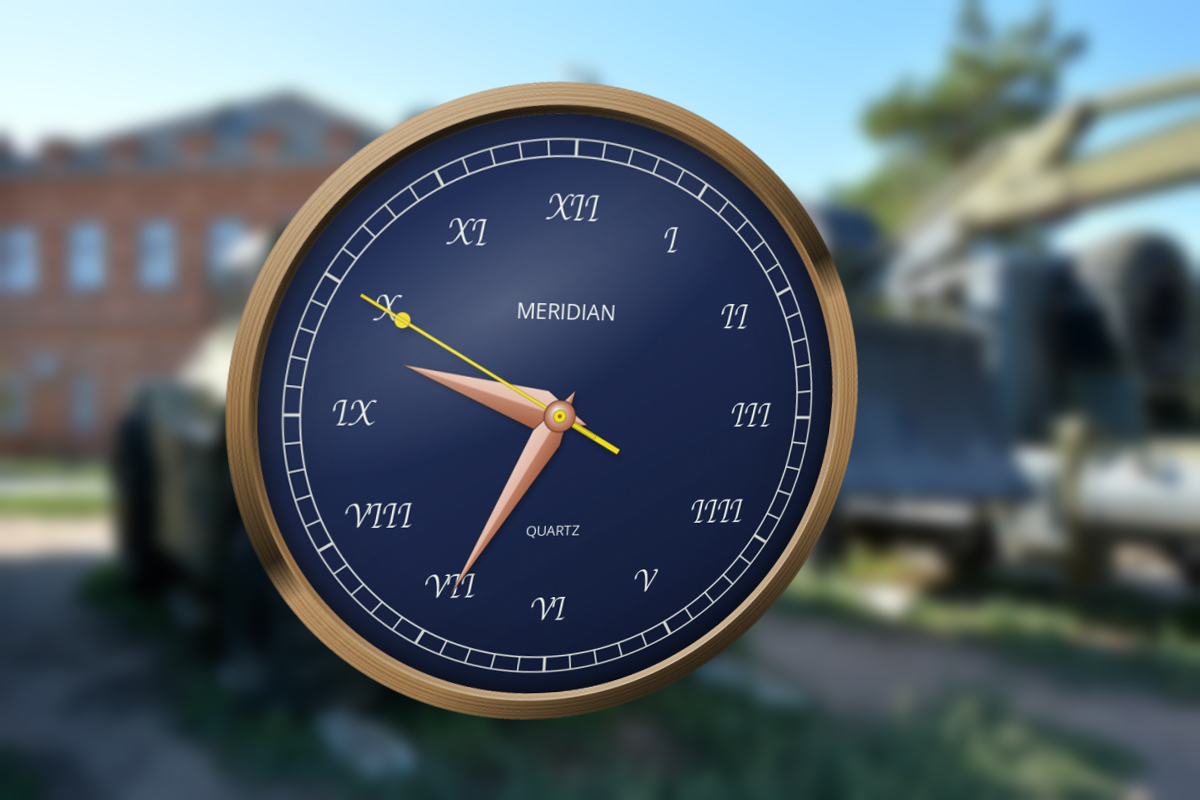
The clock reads {"hour": 9, "minute": 34, "second": 50}
